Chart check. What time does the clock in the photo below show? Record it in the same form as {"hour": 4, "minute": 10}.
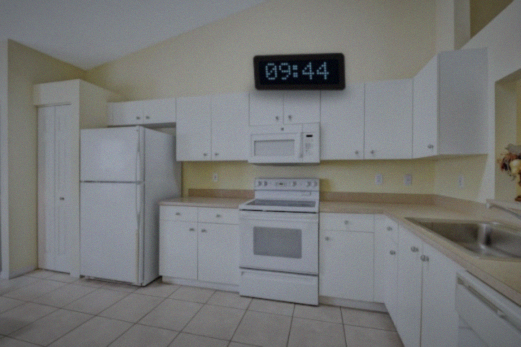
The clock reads {"hour": 9, "minute": 44}
